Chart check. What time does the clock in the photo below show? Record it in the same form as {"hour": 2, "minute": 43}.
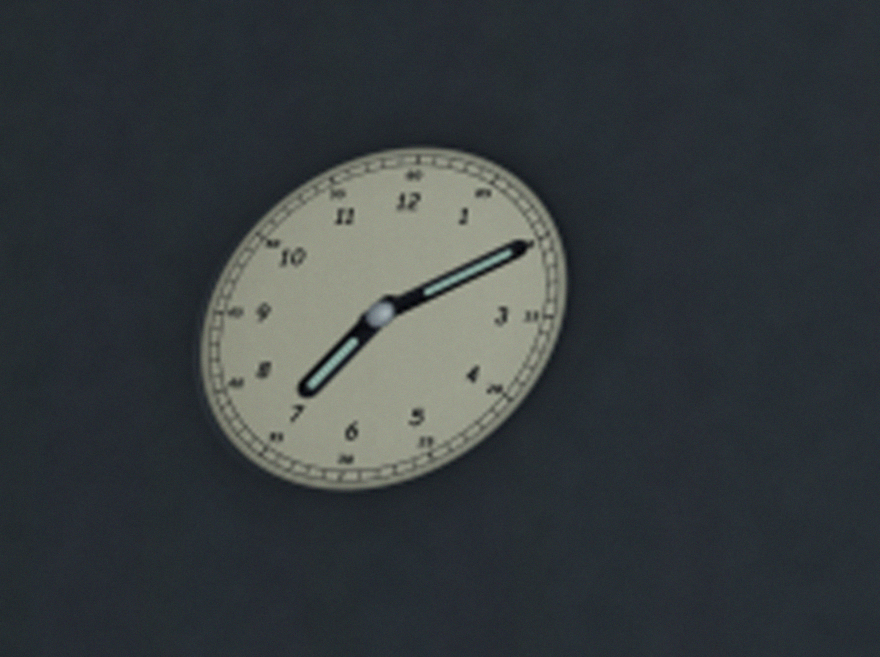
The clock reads {"hour": 7, "minute": 10}
